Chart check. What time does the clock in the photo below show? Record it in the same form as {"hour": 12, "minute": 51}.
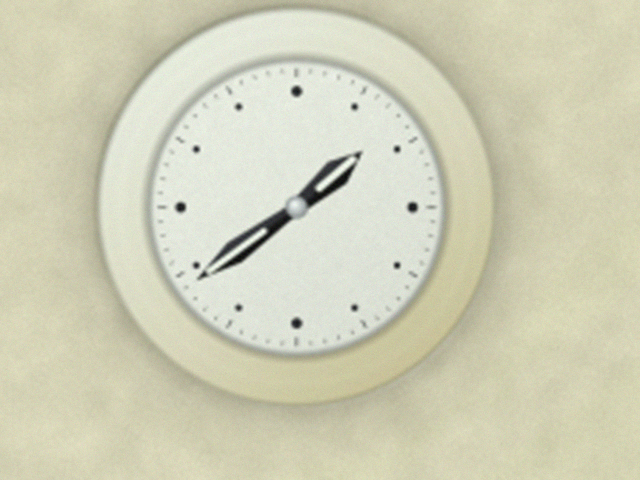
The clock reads {"hour": 1, "minute": 39}
